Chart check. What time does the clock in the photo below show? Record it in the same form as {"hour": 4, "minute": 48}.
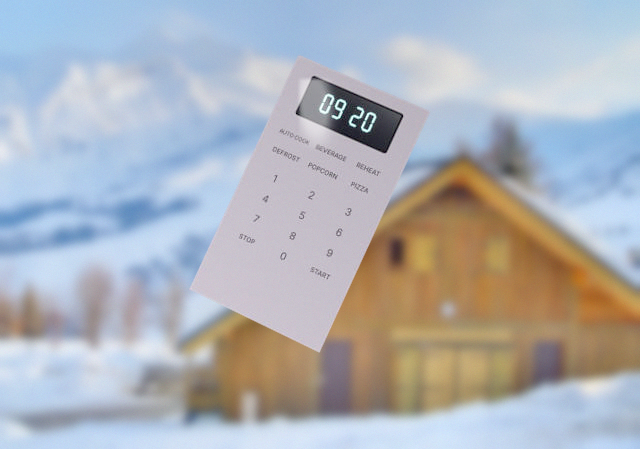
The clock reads {"hour": 9, "minute": 20}
